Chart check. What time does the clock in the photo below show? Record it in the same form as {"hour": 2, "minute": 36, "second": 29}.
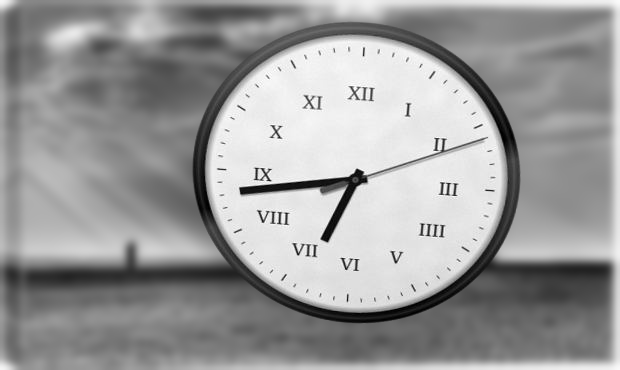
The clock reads {"hour": 6, "minute": 43, "second": 11}
